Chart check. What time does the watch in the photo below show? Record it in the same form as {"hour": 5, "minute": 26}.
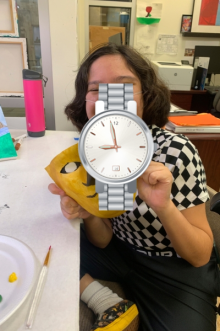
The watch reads {"hour": 8, "minute": 58}
